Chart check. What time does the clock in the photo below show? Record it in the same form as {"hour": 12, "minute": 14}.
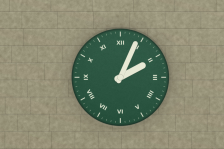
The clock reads {"hour": 2, "minute": 4}
